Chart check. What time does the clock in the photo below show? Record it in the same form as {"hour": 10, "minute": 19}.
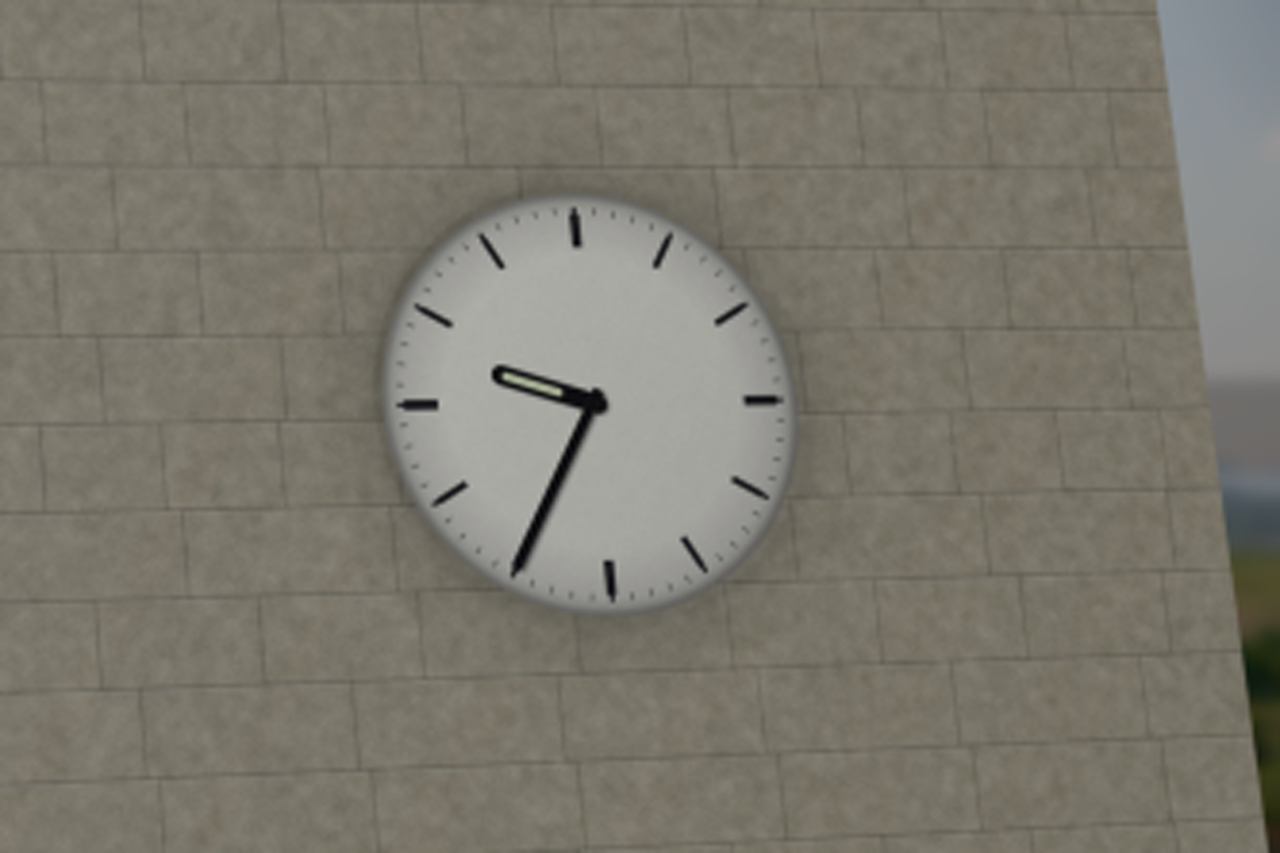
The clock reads {"hour": 9, "minute": 35}
